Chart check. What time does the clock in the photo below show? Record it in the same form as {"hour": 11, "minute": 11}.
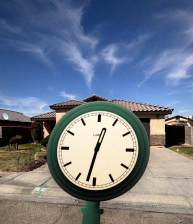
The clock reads {"hour": 12, "minute": 32}
